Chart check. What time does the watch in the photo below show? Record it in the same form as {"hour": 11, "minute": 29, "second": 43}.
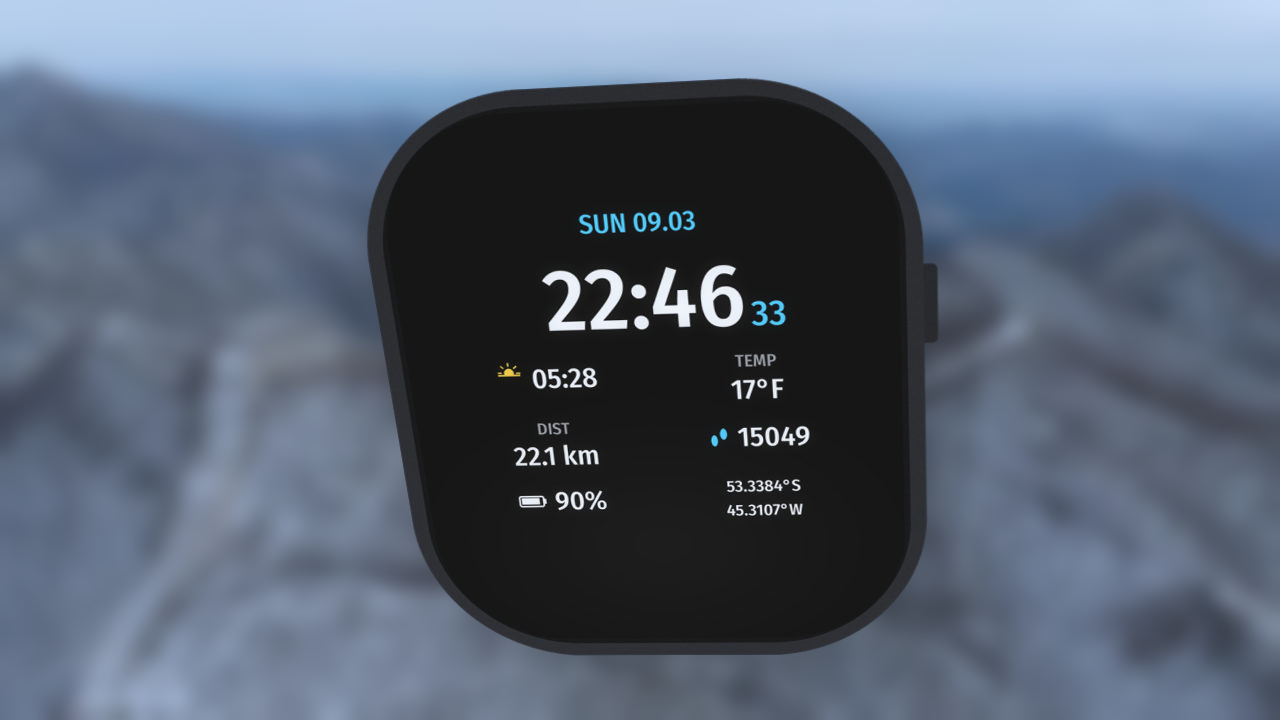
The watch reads {"hour": 22, "minute": 46, "second": 33}
